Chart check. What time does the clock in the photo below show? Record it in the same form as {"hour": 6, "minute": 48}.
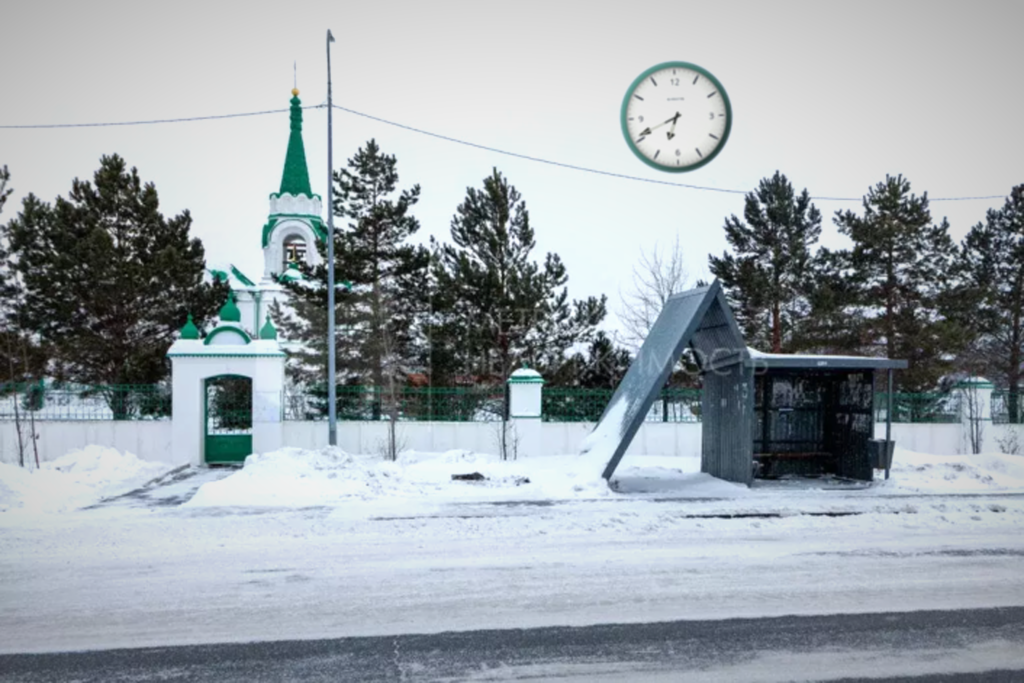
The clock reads {"hour": 6, "minute": 41}
